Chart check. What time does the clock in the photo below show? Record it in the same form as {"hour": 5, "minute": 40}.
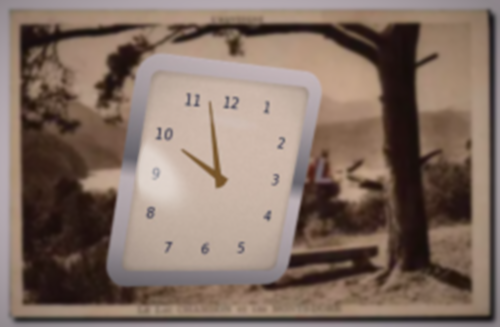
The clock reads {"hour": 9, "minute": 57}
